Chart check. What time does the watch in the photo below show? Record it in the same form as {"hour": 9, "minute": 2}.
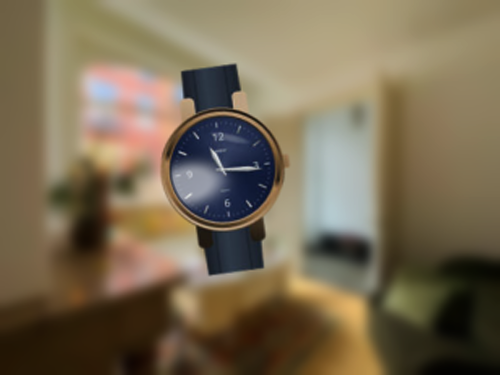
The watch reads {"hour": 11, "minute": 16}
